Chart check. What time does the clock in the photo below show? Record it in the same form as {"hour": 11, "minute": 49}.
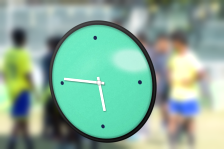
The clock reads {"hour": 5, "minute": 46}
